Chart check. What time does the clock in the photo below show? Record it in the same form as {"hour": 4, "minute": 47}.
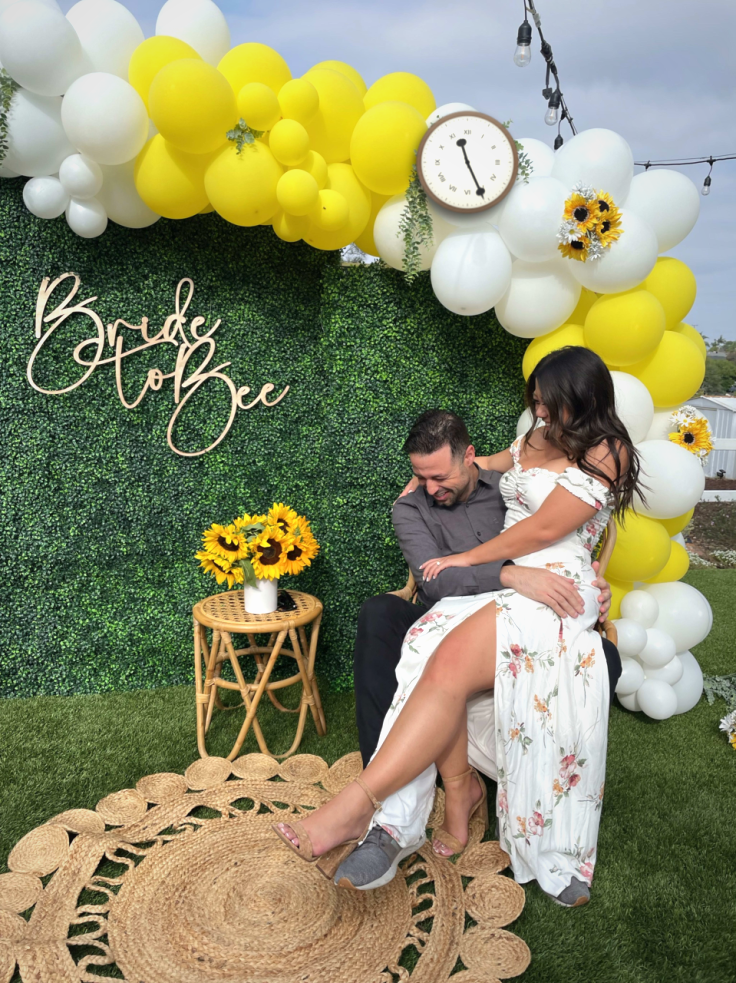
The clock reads {"hour": 11, "minute": 26}
